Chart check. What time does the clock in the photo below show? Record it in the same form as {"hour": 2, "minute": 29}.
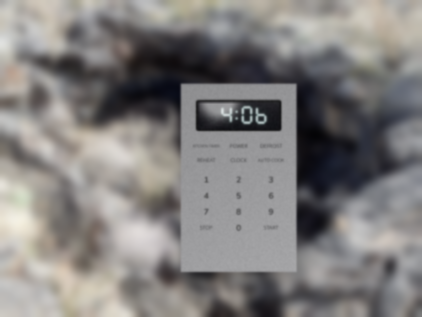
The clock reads {"hour": 4, "minute": 6}
